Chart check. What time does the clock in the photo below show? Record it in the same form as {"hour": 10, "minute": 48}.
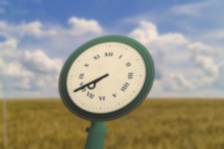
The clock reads {"hour": 7, "minute": 40}
